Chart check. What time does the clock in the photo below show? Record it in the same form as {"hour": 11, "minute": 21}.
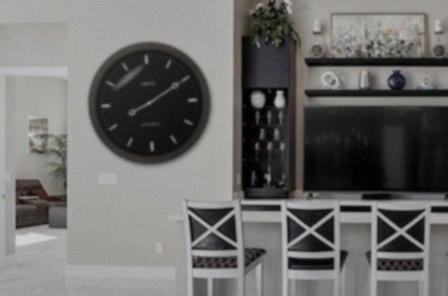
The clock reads {"hour": 8, "minute": 10}
